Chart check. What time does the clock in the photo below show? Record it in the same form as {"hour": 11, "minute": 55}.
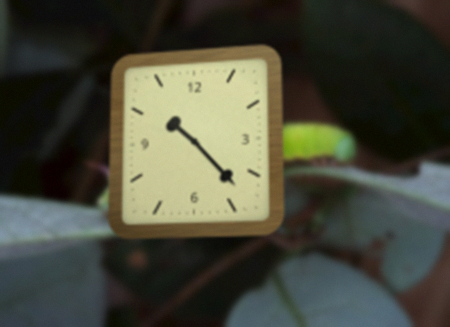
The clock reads {"hour": 10, "minute": 23}
